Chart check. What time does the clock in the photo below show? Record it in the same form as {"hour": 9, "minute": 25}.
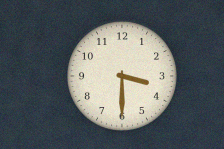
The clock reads {"hour": 3, "minute": 30}
